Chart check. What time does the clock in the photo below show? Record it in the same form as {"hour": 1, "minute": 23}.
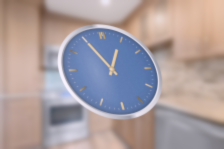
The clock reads {"hour": 12, "minute": 55}
